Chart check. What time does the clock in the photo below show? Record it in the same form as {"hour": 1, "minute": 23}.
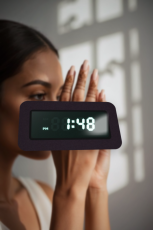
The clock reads {"hour": 1, "minute": 48}
